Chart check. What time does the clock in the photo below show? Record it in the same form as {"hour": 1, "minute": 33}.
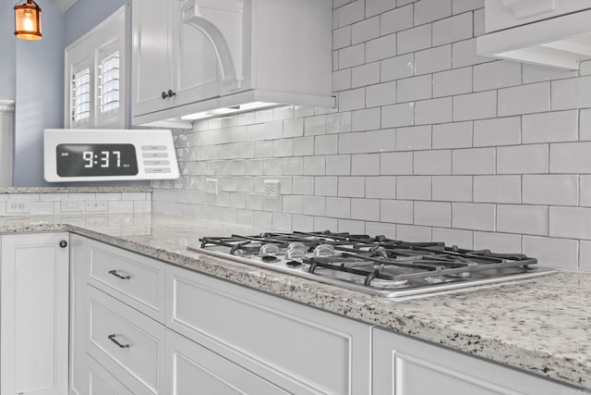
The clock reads {"hour": 9, "minute": 37}
